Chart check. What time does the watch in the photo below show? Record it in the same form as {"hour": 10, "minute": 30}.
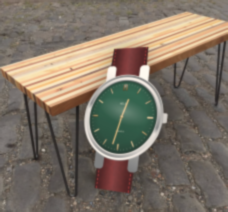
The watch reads {"hour": 12, "minute": 32}
